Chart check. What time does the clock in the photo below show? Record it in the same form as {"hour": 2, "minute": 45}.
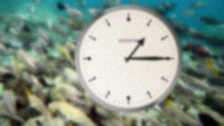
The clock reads {"hour": 1, "minute": 15}
